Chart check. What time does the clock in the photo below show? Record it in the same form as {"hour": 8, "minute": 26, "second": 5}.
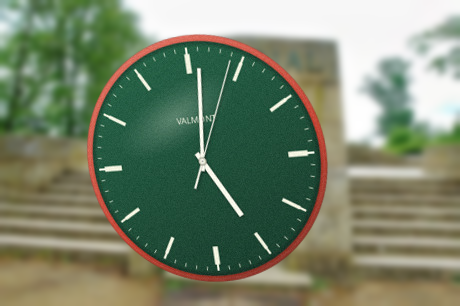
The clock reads {"hour": 5, "minute": 1, "second": 4}
